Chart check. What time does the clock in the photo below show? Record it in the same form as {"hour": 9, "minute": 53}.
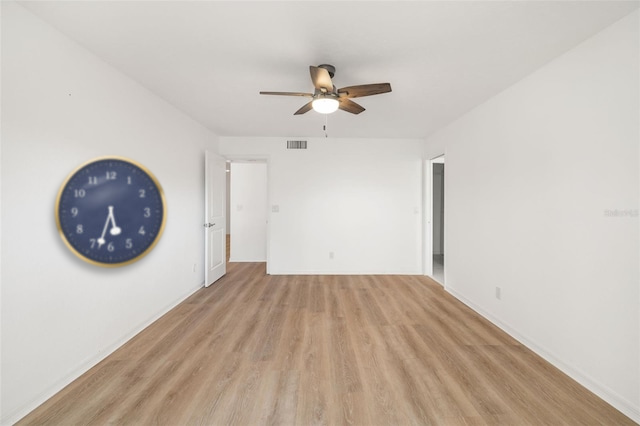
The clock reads {"hour": 5, "minute": 33}
